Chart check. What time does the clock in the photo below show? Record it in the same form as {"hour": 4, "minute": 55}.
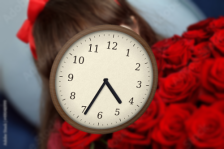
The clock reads {"hour": 4, "minute": 34}
